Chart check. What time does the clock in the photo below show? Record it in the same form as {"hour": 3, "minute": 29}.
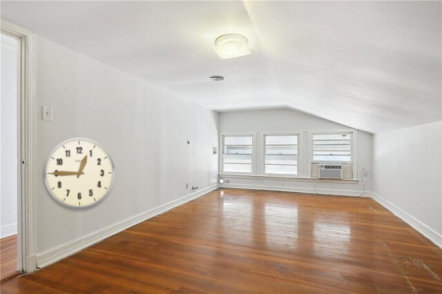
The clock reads {"hour": 12, "minute": 45}
